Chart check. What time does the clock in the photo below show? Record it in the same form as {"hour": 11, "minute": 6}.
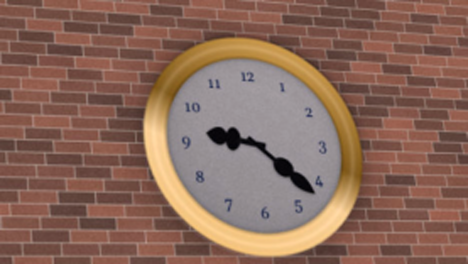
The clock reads {"hour": 9, "minute": 22}
